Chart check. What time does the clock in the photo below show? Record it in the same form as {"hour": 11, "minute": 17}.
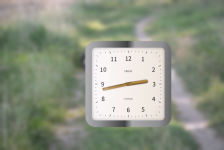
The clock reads {"hour": 2, "minute": 43}
